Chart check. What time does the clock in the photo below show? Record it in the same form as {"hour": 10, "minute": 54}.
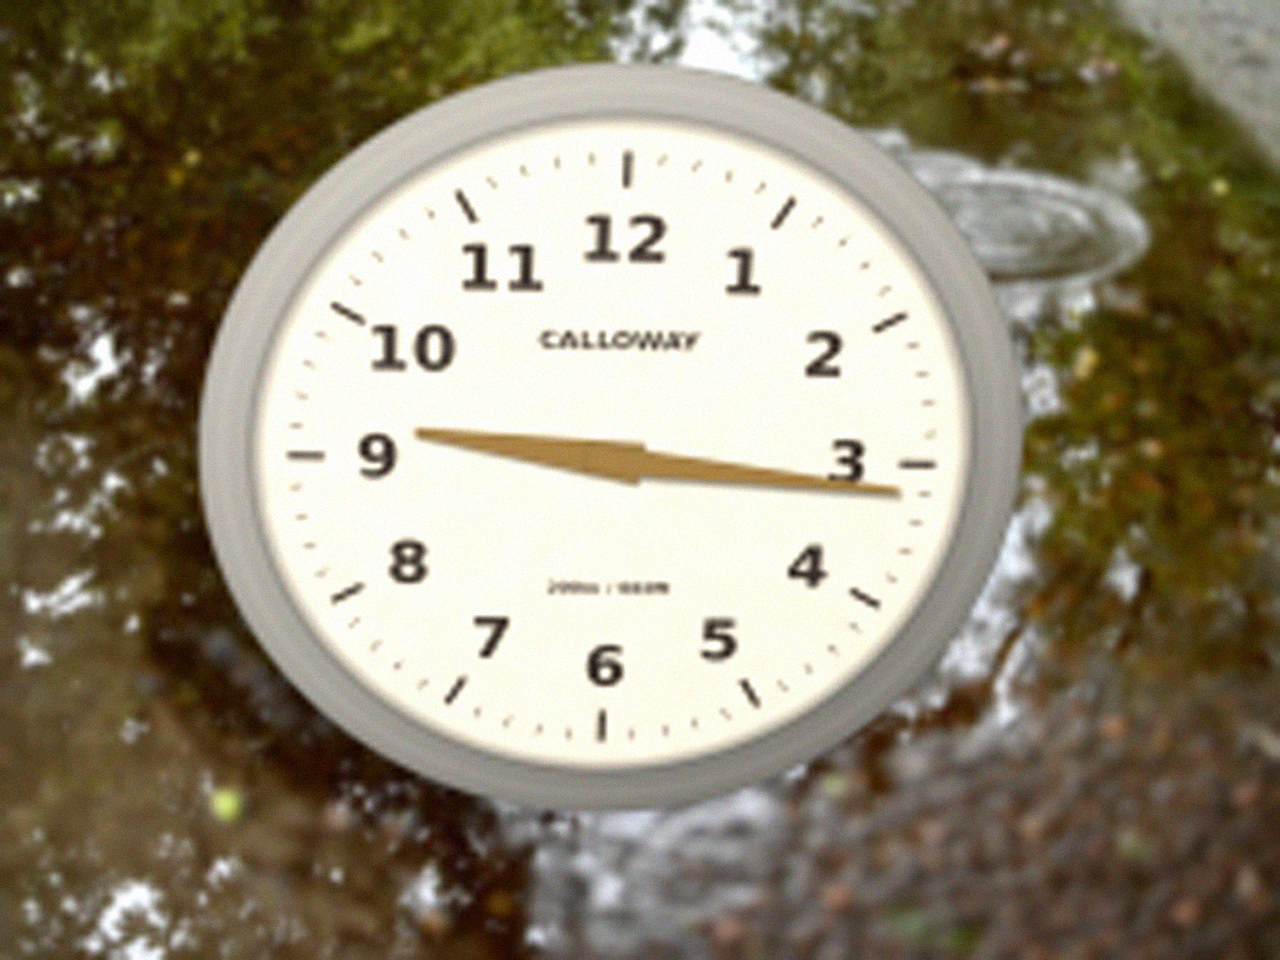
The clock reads {"hour": 9, "minute": 16}
